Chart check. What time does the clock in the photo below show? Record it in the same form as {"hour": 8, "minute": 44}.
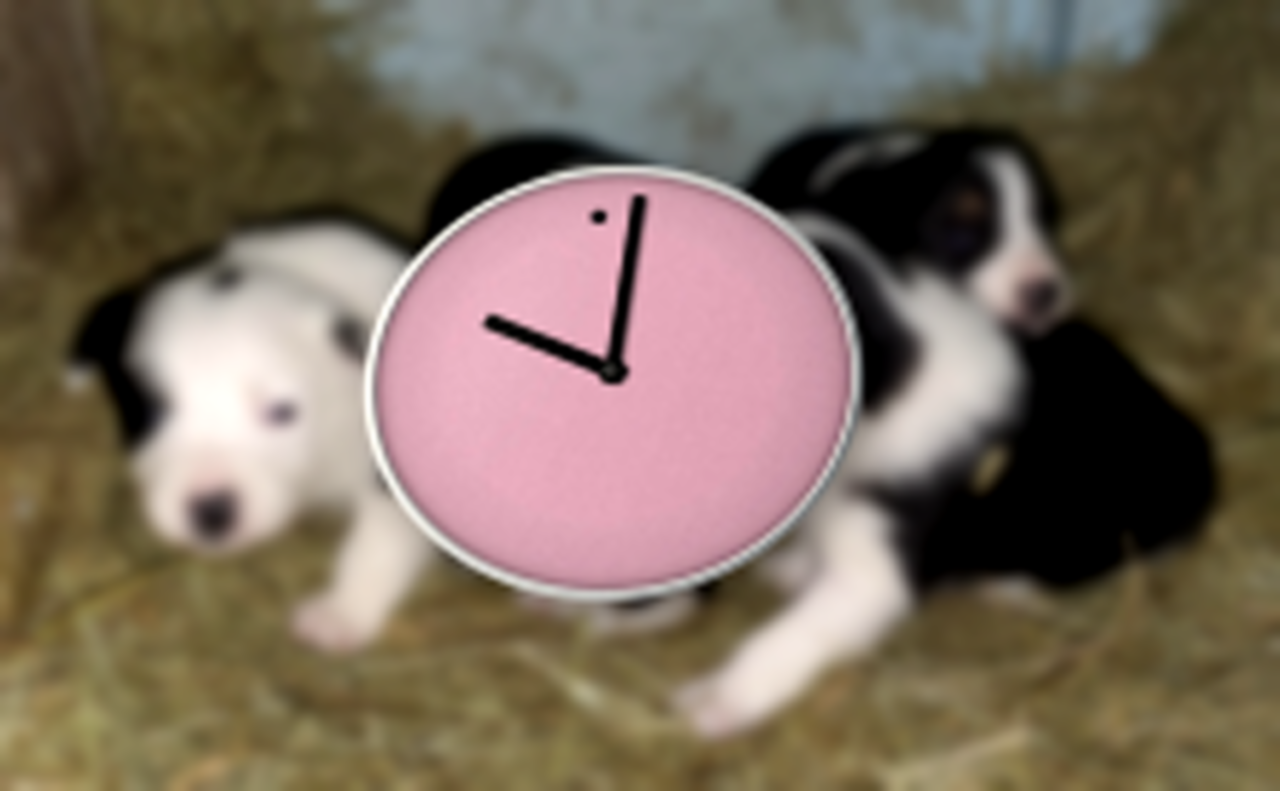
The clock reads {"hour": 10, "minute": 2}
